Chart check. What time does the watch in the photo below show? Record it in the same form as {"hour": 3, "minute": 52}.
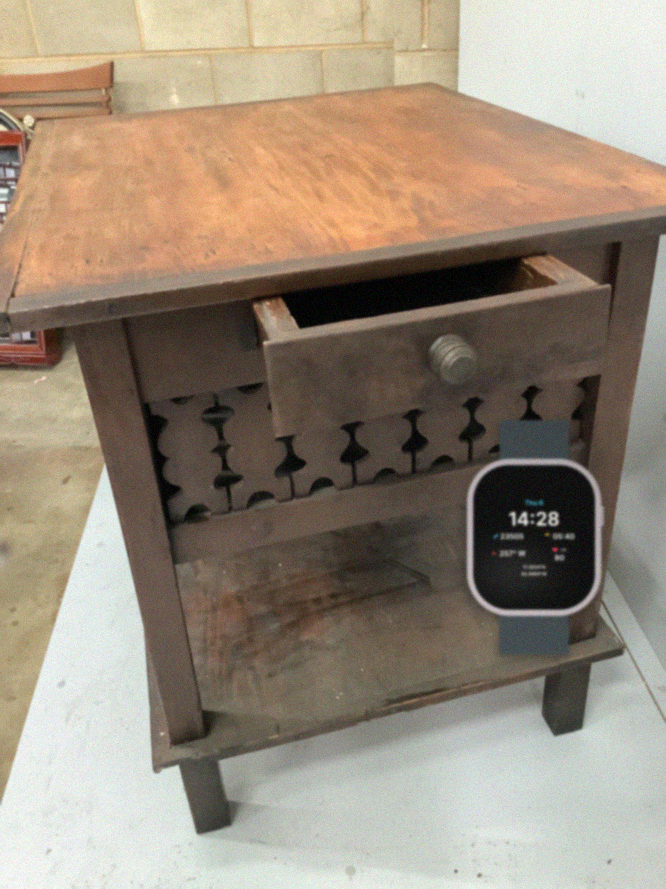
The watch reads {"hour": 14, "minute": 28}
